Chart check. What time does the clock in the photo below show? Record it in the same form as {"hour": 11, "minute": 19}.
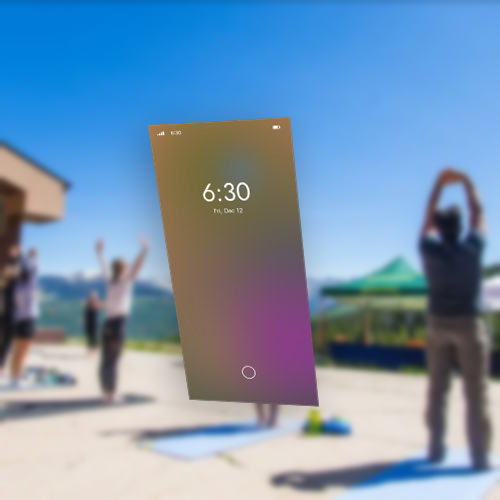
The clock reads {"hour": 6, "minute": 30}
